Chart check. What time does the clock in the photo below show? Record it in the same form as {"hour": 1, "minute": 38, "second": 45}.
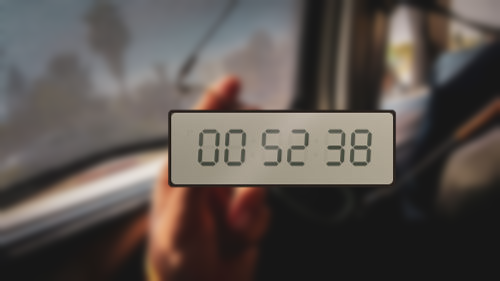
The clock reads {"hour": 0, "minute": 52, "second": 38}
